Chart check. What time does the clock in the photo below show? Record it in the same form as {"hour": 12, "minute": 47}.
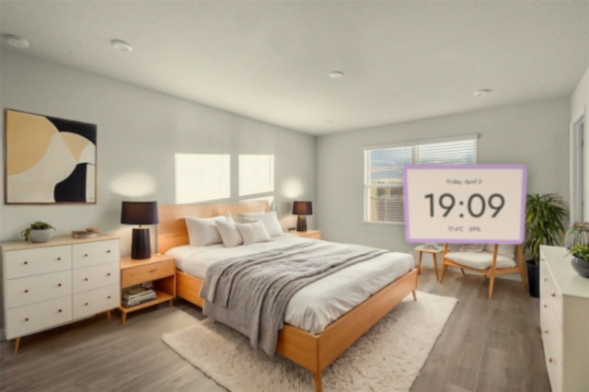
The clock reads {"hour": 19, "minute": 9}
